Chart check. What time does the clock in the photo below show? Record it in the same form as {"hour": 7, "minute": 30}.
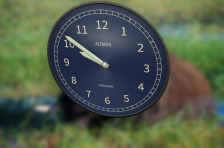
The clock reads {"hour": 9, "minute": 51}
